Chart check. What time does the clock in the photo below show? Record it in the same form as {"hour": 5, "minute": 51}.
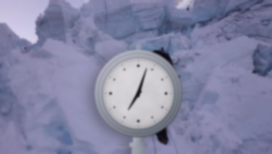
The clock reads {"hour": 7, "minute": 3}
